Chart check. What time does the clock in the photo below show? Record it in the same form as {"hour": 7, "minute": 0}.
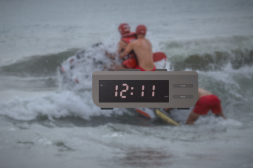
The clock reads {"hour": 12, "minute": 11}
